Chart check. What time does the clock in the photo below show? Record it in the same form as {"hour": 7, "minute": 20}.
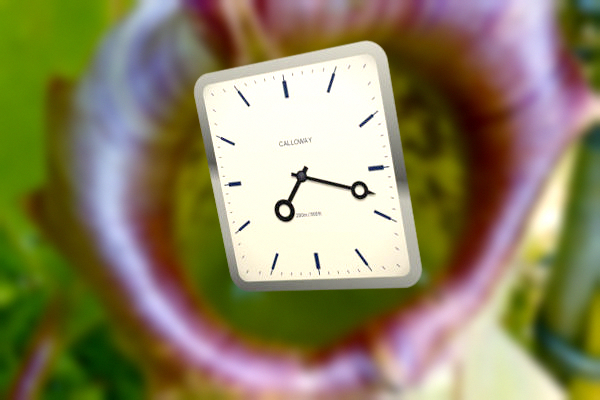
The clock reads {"hour": 7, "minute": 18}
